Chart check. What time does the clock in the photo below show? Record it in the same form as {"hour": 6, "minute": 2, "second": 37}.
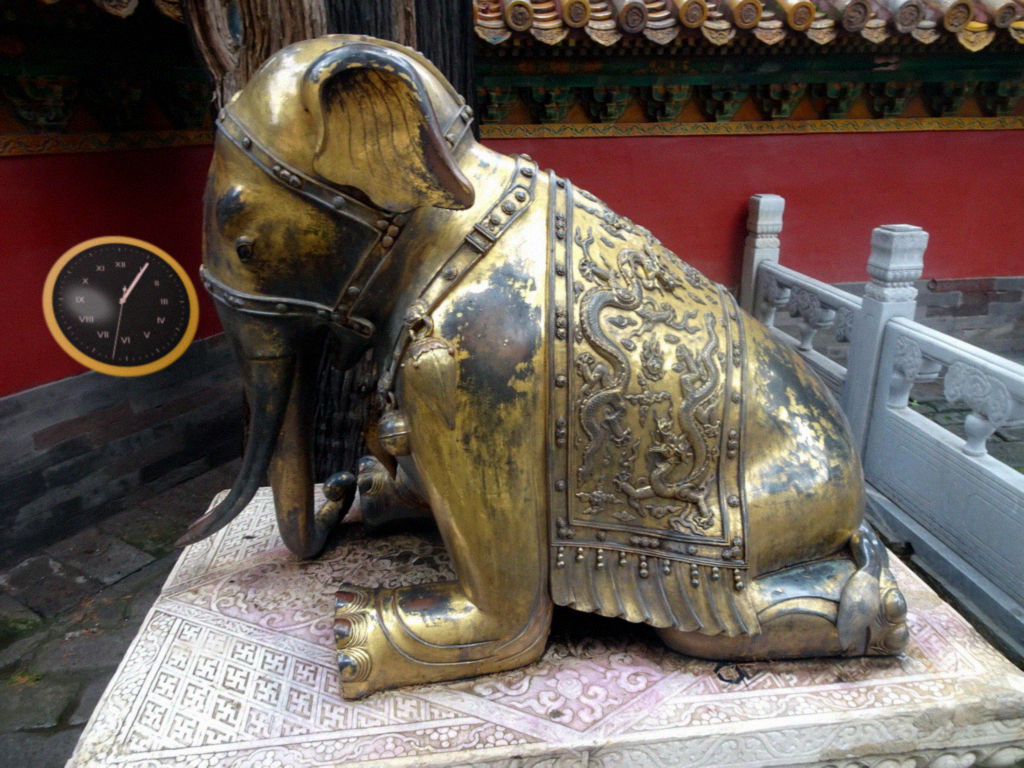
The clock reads {"hour": 1, "minute": 5, "second": 32}
